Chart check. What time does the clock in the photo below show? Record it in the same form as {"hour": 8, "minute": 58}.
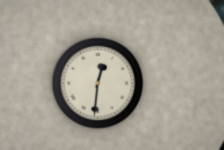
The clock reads {"hour": 12, "minute": 31}
